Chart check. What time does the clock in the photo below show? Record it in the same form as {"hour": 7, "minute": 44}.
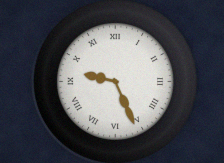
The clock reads {"hour": 9, "minute": 26}
